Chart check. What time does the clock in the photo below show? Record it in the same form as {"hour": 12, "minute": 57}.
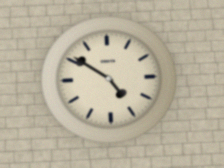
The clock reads {"hour": 4, "minute": 51}
